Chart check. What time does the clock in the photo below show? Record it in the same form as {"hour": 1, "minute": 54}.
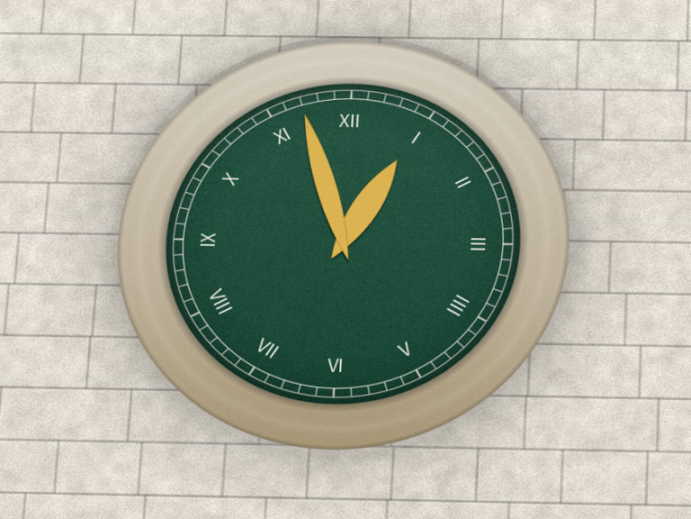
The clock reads {"hour": 12, "minute": 57}
